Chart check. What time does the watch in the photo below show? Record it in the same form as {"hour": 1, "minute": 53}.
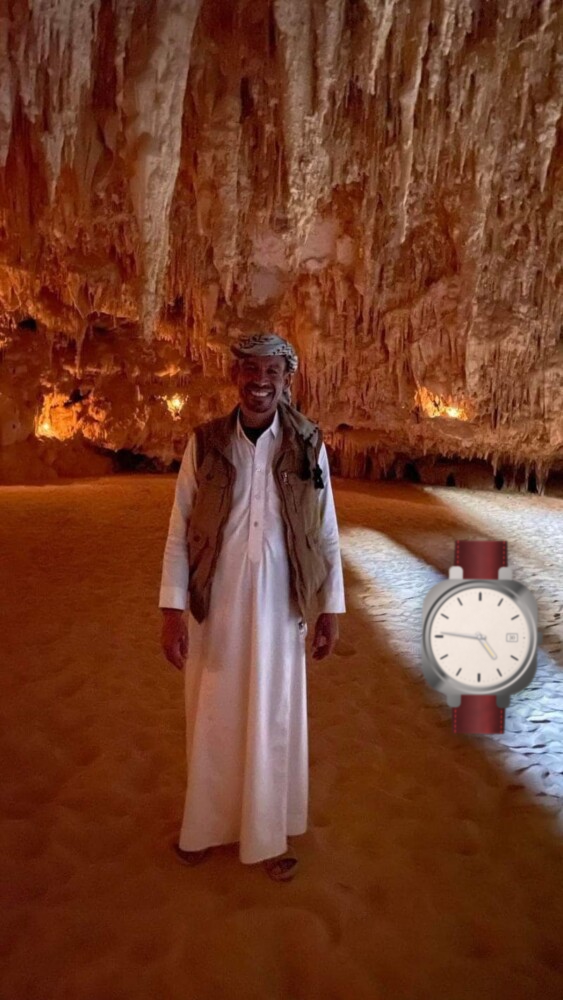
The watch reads {"hour": 4, "minute": 46}
